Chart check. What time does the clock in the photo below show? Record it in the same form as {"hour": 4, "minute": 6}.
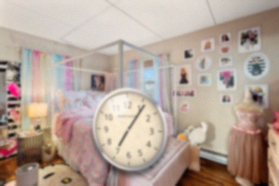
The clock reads {"hour": 7, "minute": 6}
